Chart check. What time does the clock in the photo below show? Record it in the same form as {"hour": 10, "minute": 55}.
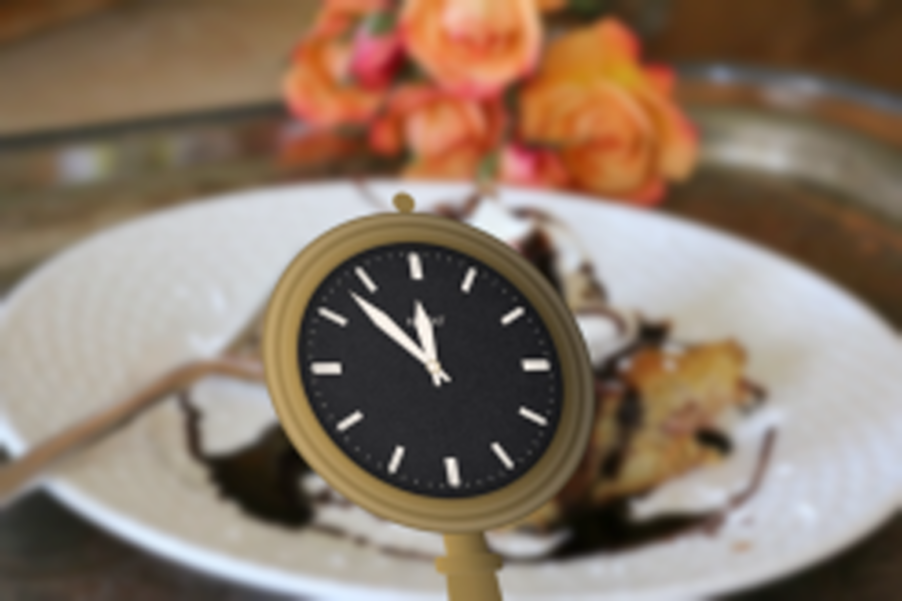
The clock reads {"hour": 11, "minute": 53}
